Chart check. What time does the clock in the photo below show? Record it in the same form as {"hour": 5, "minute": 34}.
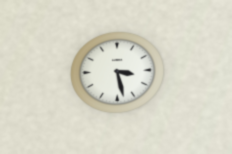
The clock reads {"hour": 3, "minute": 28}
